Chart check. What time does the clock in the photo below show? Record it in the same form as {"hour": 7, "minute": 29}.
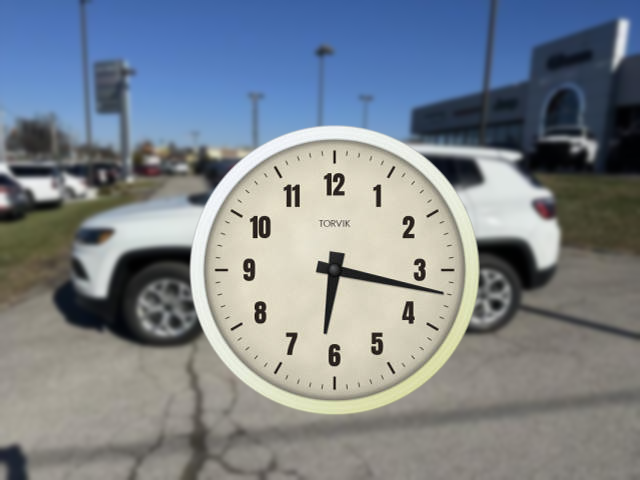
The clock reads {"hour": 6, "minute": 17}
